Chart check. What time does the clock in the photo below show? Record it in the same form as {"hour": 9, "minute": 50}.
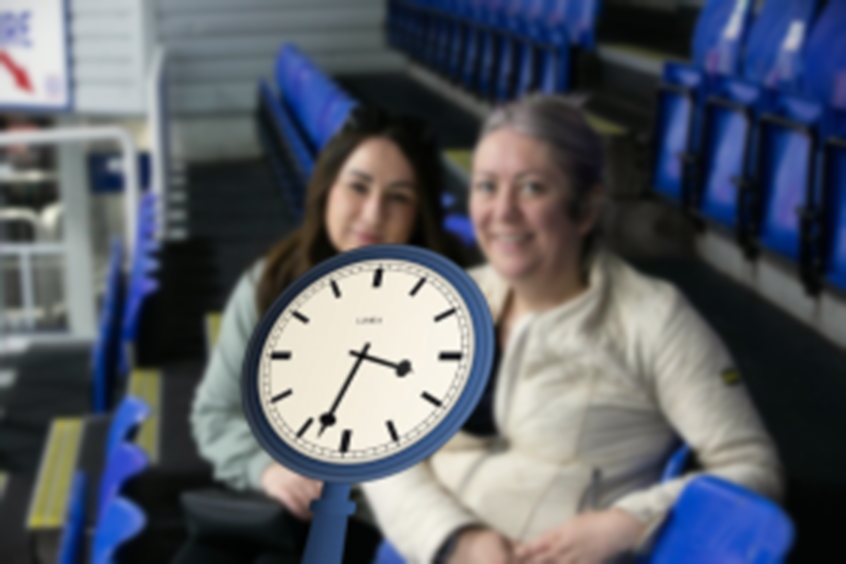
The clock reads {"hour": 3, "minute": 33}
